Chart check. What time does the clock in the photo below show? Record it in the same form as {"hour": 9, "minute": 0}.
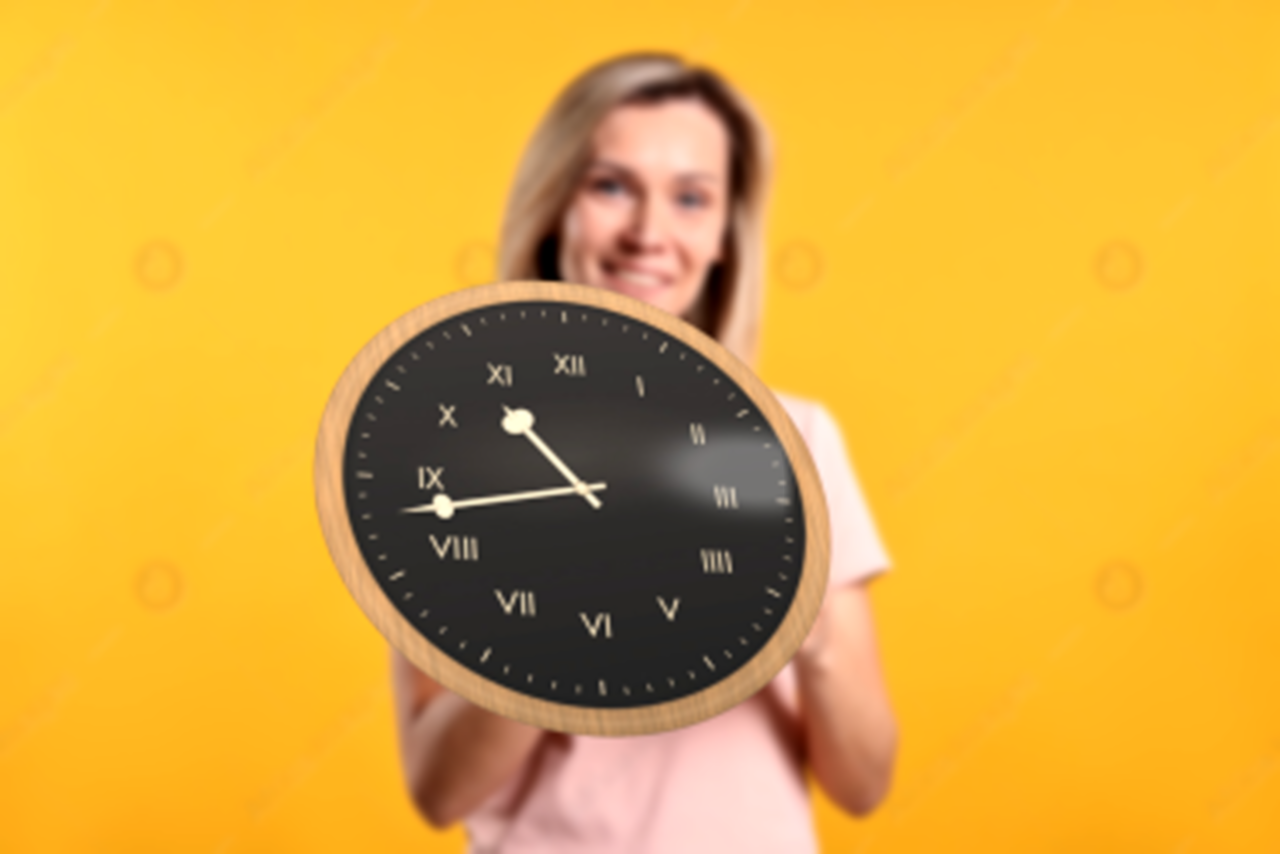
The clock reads {"hour": 10, "minute": 43}
